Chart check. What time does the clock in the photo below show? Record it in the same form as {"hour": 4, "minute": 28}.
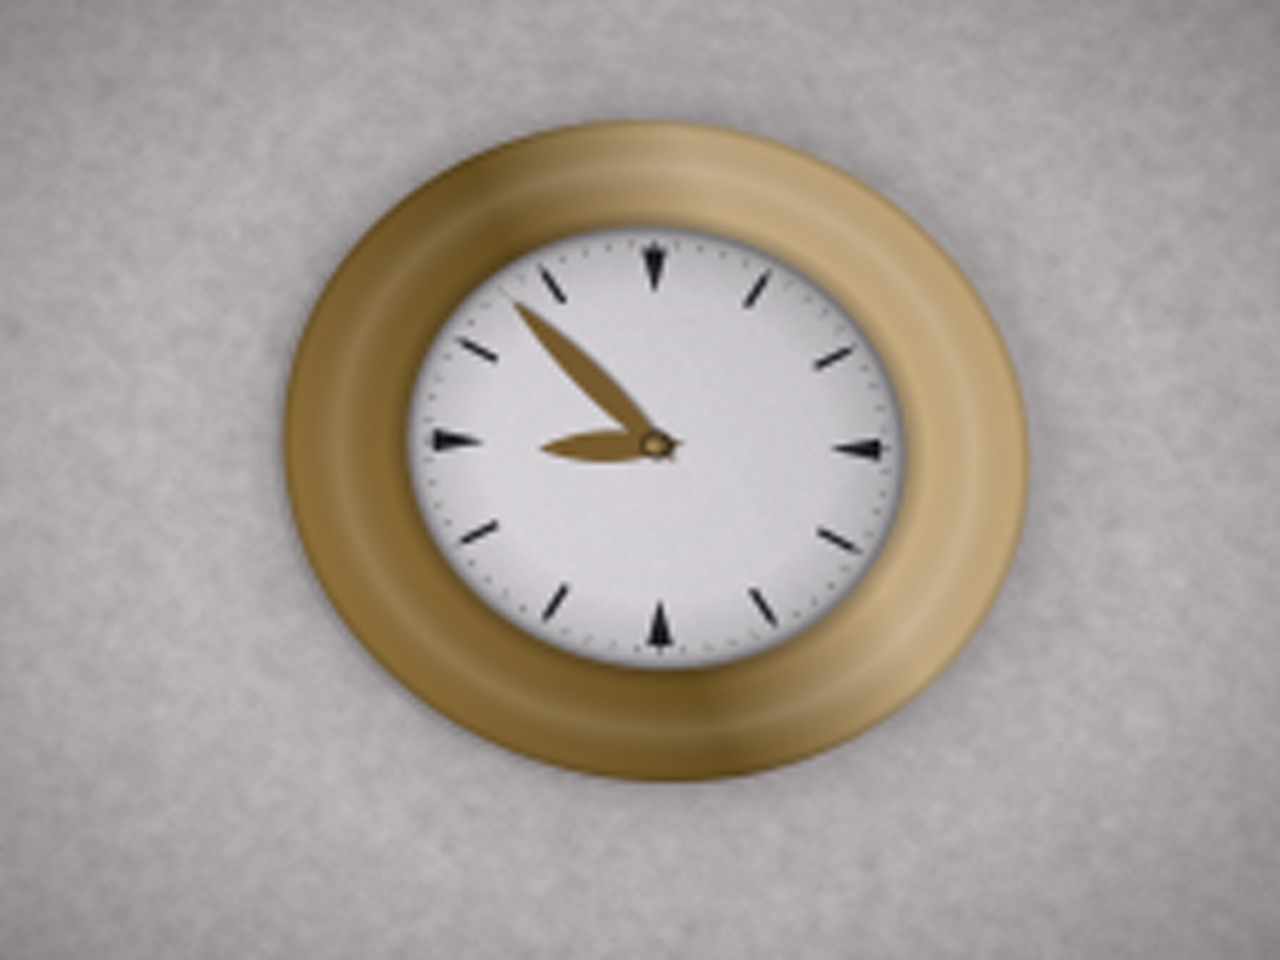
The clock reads {"hour": 8, "minute": 53}
